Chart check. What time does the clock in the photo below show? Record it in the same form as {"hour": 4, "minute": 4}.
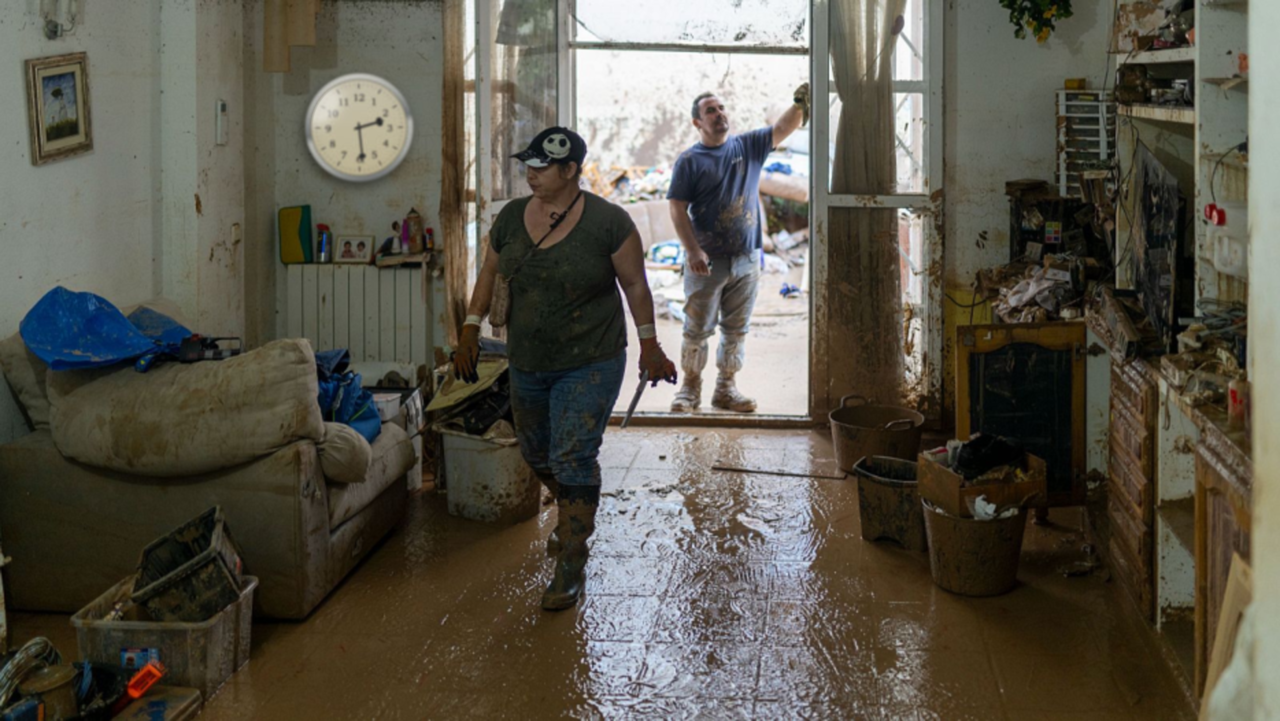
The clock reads {"hour": 2, "minute": 29}
